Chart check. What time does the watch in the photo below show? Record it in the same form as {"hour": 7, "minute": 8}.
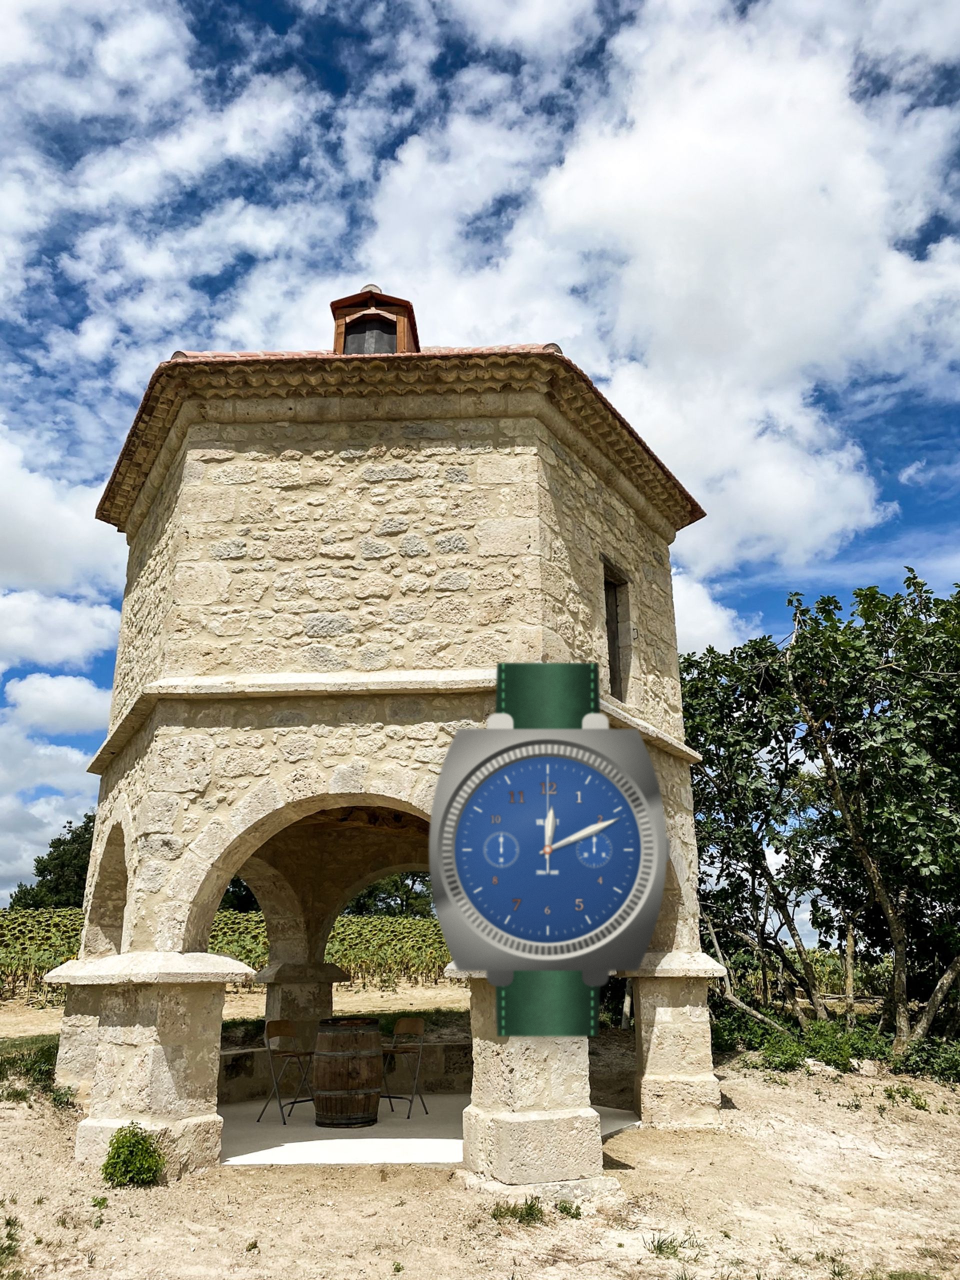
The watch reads {"hour": 12, "minute": 11}
